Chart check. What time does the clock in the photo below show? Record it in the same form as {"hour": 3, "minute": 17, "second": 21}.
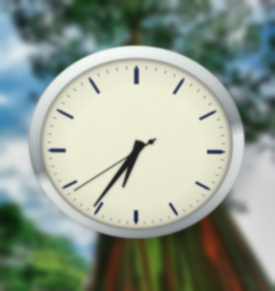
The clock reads {"hour": 6, "minute": 35, "second": 39}
